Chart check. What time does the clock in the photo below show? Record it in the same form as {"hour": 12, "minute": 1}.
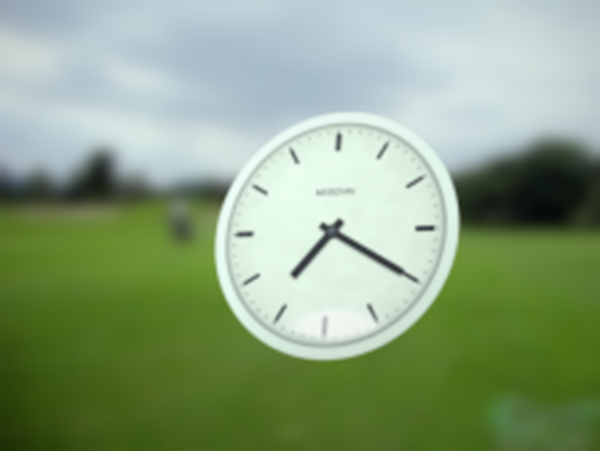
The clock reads {"hour": 7, "minute": 20}
